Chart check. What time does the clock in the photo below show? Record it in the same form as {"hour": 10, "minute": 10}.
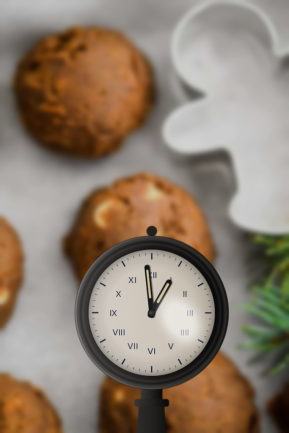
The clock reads {"hour": 12, "minute": 59}
